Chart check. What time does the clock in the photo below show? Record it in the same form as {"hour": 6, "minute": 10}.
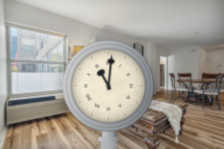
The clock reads {"hour": 11, "minute": 1}
